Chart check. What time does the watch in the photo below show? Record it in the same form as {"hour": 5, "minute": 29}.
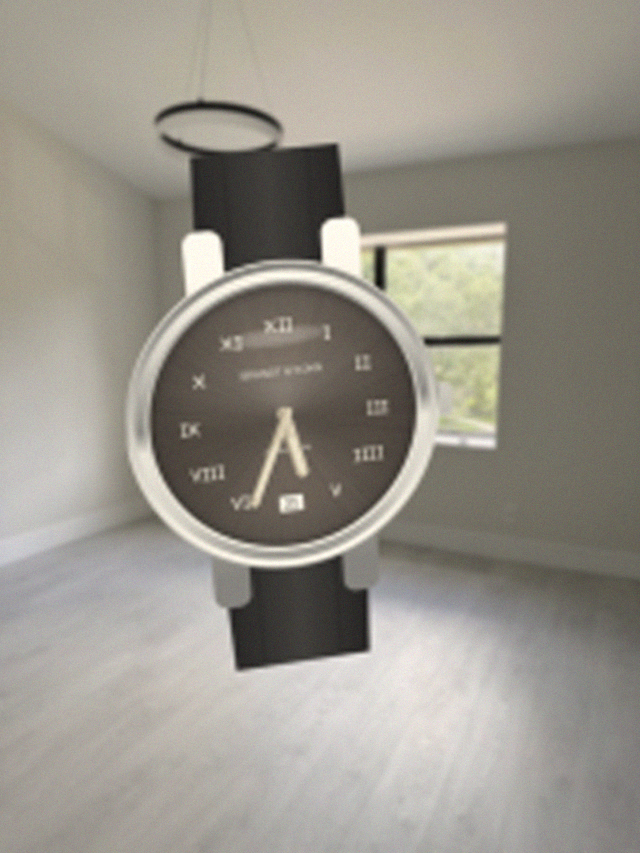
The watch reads {"hour": 5, "minute": 34}
